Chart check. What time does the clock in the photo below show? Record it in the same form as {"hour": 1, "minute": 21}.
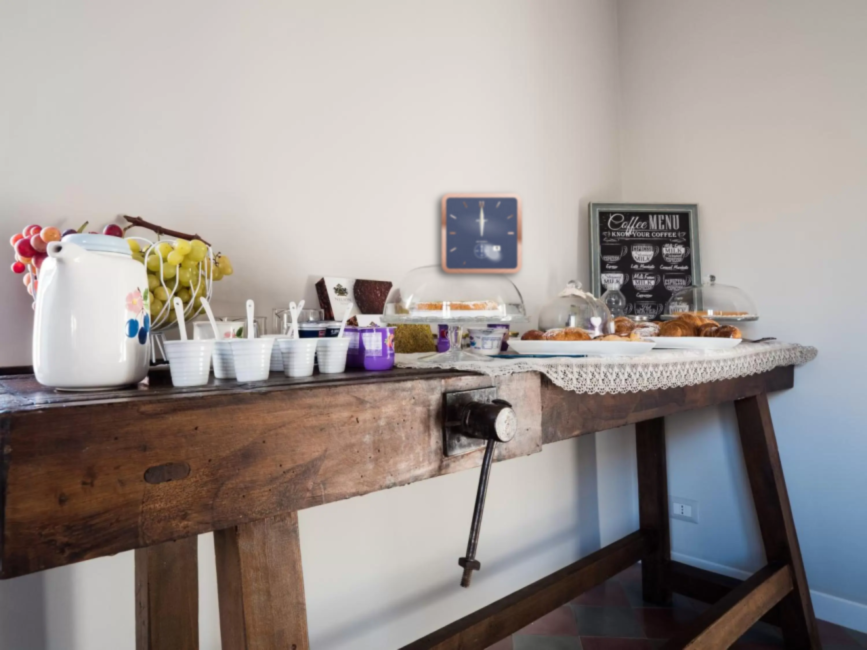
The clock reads {"hour": 12, "minute": 0}
